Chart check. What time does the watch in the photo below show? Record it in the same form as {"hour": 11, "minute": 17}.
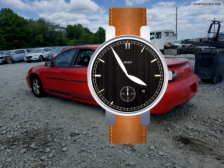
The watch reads {"hour": 3, "minute": 55}
